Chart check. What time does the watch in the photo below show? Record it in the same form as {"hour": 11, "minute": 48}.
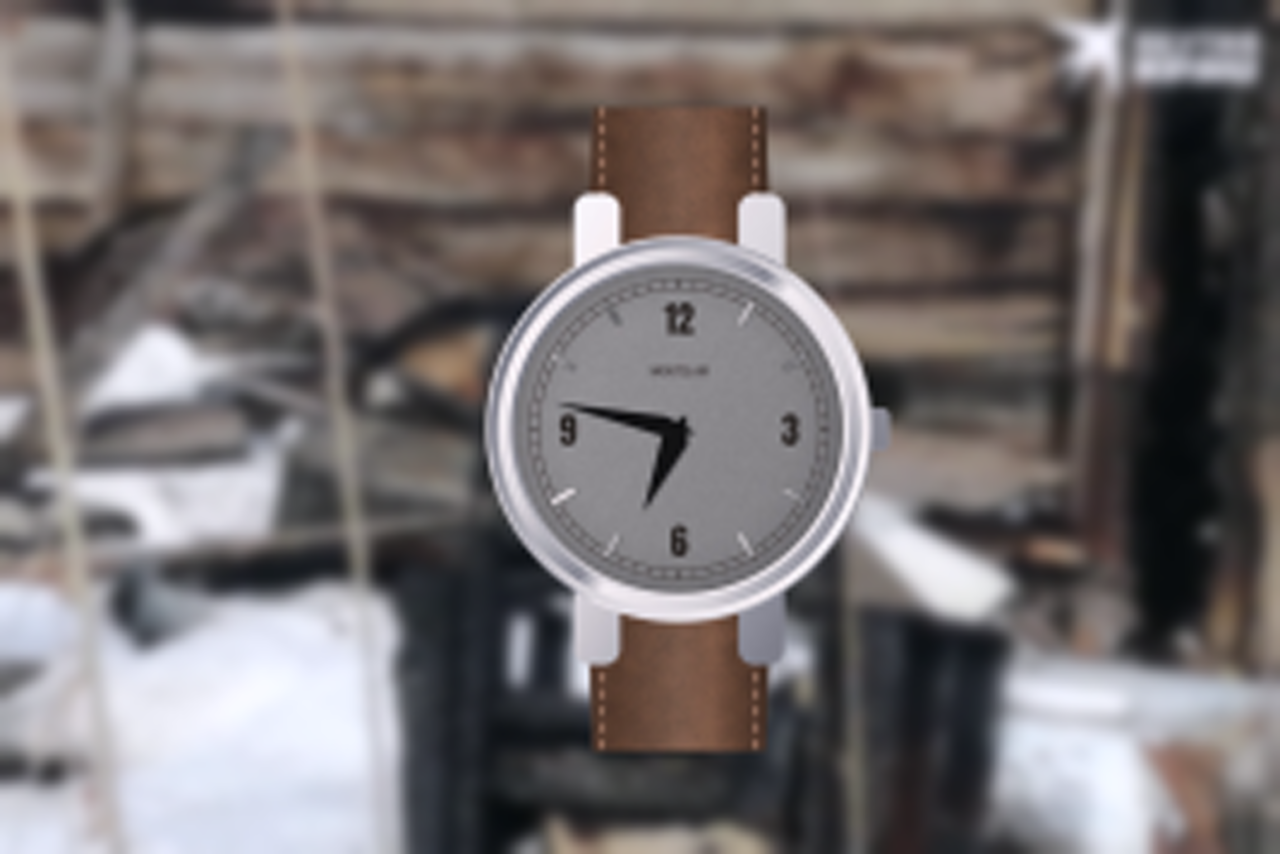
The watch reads {"hour": 6, "minute": 47}
